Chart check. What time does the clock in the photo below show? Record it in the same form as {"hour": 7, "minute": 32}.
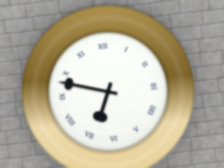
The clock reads {"hour": 6, "minute": 48}
